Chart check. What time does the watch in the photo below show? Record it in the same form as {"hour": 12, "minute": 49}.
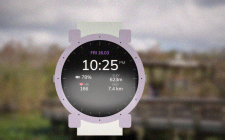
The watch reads {"hour": 10, "minute": 25}
